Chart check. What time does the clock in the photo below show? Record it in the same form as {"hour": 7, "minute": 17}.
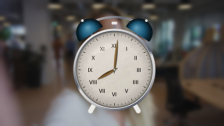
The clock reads {"hour": 8, "minute": 1}
